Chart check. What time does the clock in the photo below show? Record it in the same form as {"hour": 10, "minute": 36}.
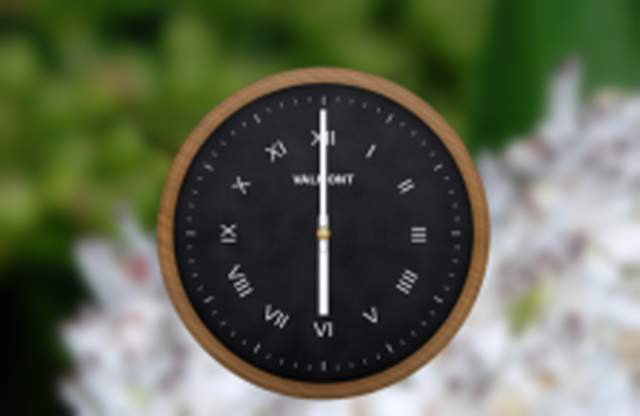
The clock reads {"hour": 6, "minute": 0}
